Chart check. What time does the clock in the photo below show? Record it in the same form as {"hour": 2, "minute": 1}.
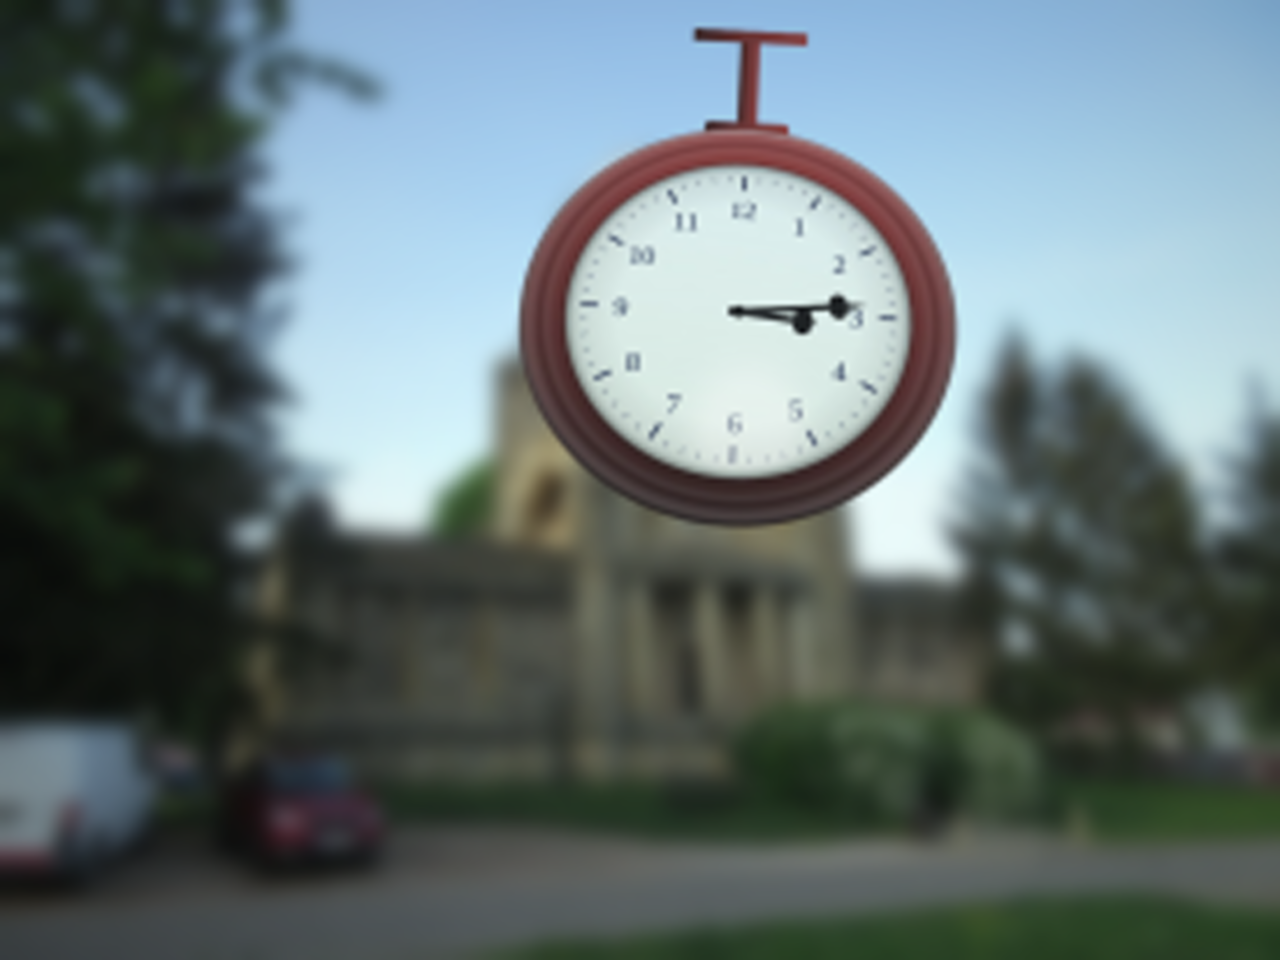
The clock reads {"hour": 3, "minute": 14}
